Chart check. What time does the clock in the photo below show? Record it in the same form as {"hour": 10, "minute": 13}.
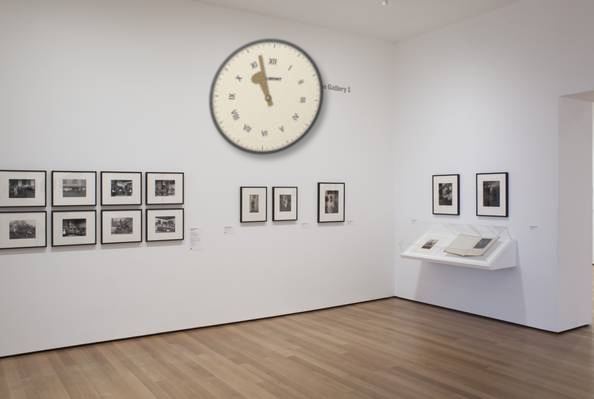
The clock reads {"hour": 10, "minute": 57}
